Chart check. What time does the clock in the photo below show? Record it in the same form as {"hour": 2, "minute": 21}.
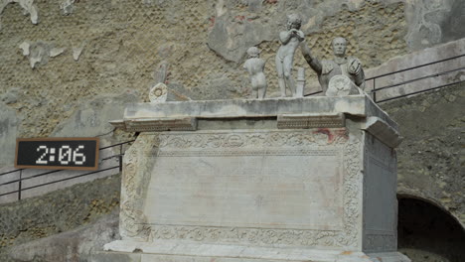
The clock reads {"hour": 2, "minute": 6}
